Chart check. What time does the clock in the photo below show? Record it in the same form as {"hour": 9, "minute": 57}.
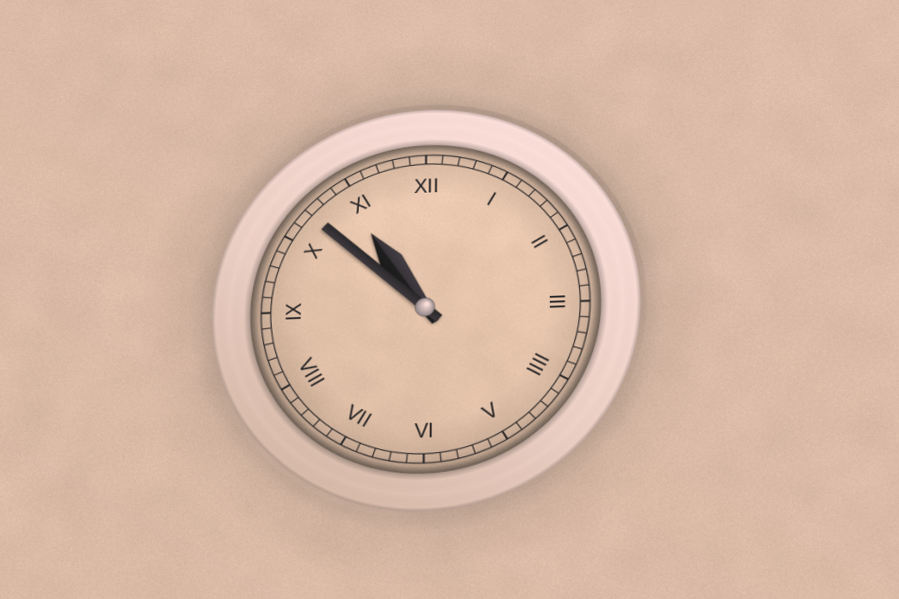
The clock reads {"hour": 10, "minute": 52}
